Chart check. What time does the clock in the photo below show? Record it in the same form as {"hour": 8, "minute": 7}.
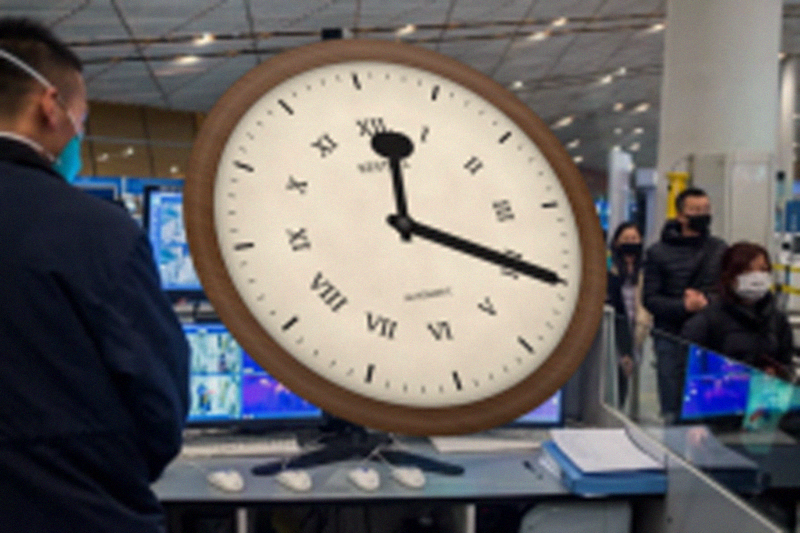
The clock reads {"hour": 12, "minute": 20}
